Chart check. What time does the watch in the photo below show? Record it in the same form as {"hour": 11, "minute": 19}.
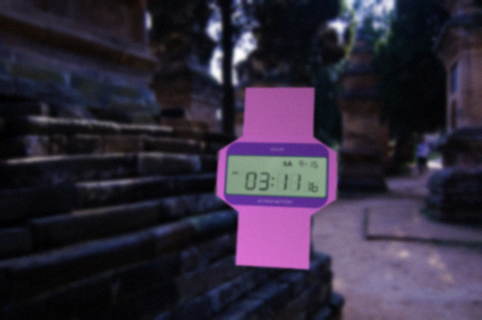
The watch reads {"hour": 3, "minute": 11}
